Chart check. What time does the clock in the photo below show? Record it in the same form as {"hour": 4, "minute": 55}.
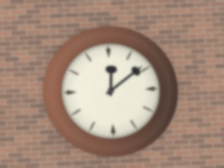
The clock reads {"hour": 12, "minute": 9}
